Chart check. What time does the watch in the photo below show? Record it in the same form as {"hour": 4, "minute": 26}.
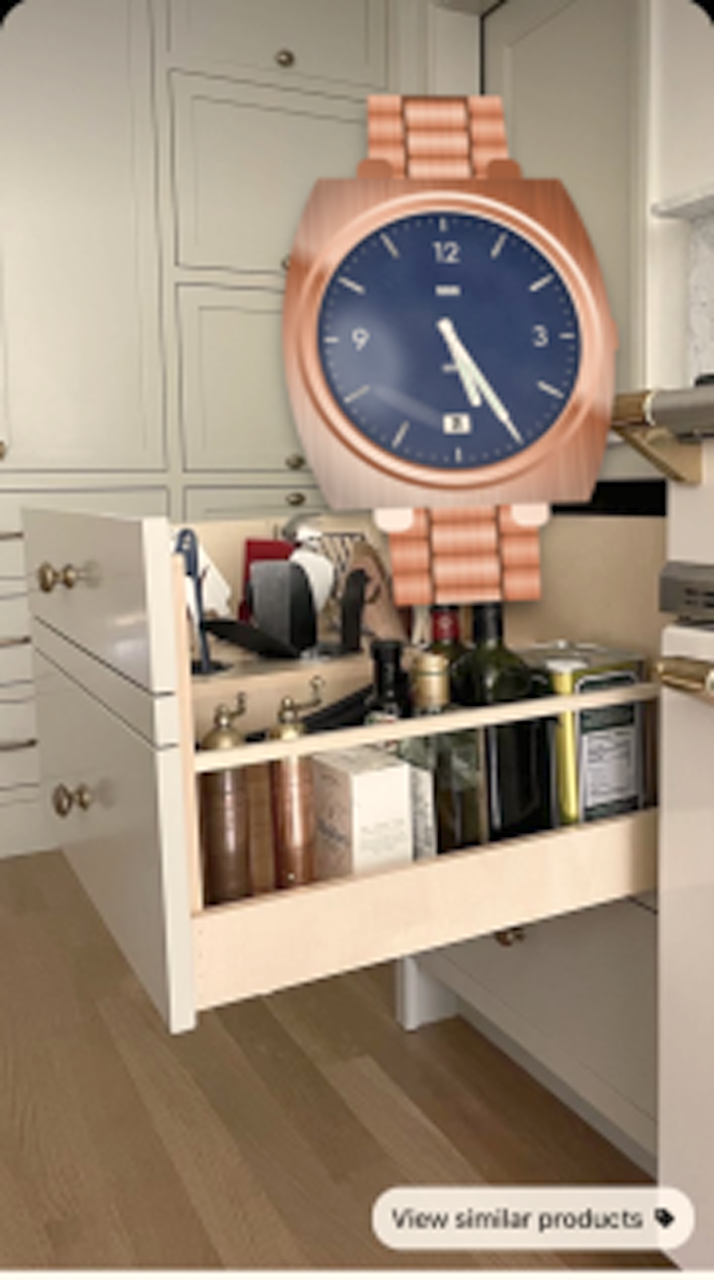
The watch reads {"hour": 5, "minute": 25}
